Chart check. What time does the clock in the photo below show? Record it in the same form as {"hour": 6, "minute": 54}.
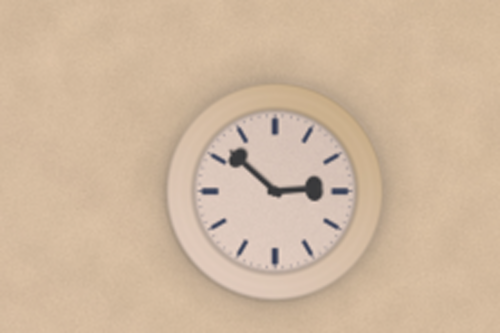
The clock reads {"hour": 2, "minute": 52}
